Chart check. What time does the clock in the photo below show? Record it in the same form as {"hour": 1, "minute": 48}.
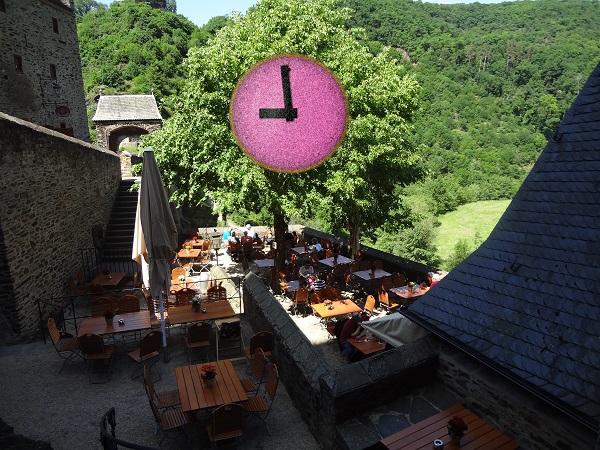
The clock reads {"hour": 8, "minute": 59}
